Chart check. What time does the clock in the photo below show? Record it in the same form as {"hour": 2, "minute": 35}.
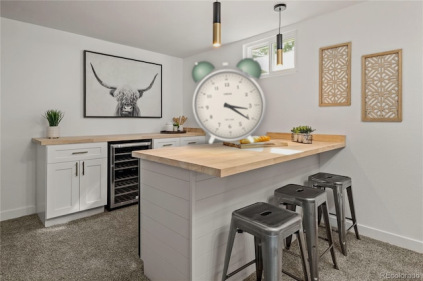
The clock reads {"hour": 3, "minute": 21}
